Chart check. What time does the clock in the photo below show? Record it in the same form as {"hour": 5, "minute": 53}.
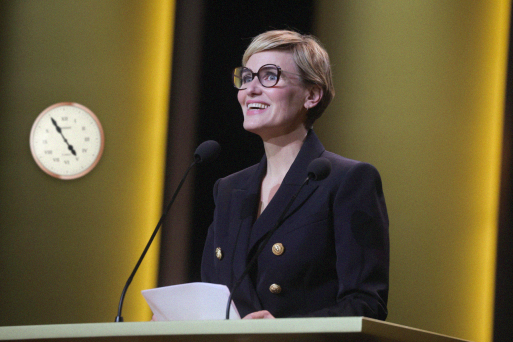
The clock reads {"hour": 4, "minute": 55}
